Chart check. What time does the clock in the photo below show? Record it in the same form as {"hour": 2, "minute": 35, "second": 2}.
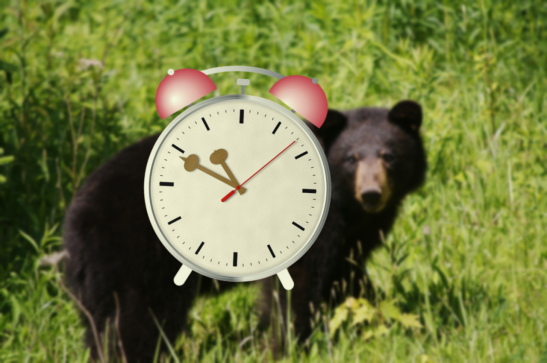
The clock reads {"hour": 10, "minute": 49, "second": 8}
